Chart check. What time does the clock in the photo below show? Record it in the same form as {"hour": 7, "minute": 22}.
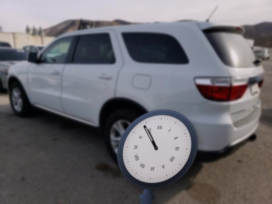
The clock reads {"hour": 10, "minute": 54}
